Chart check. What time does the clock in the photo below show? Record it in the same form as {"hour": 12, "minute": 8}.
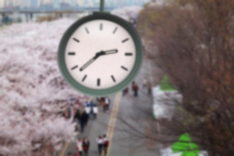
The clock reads {"hour": 2, "minute": 38}
